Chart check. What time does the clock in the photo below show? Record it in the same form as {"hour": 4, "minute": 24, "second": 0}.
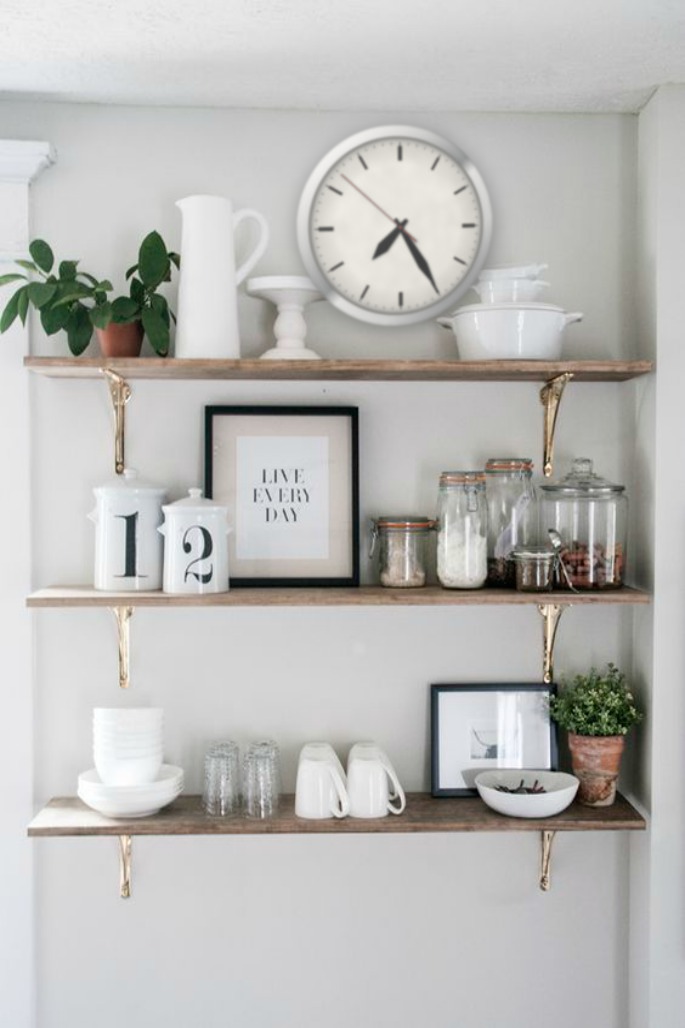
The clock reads {"hour": 7, "minute": 24, "second": 52}
